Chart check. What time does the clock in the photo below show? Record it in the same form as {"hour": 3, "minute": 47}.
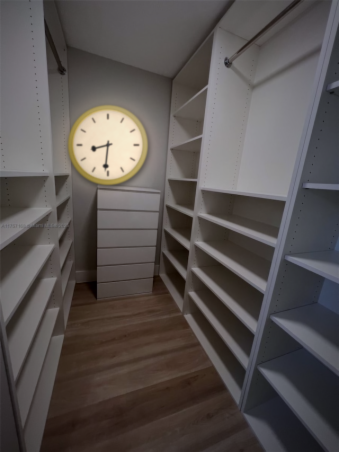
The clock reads {"hour": 8, "minute": 31}
